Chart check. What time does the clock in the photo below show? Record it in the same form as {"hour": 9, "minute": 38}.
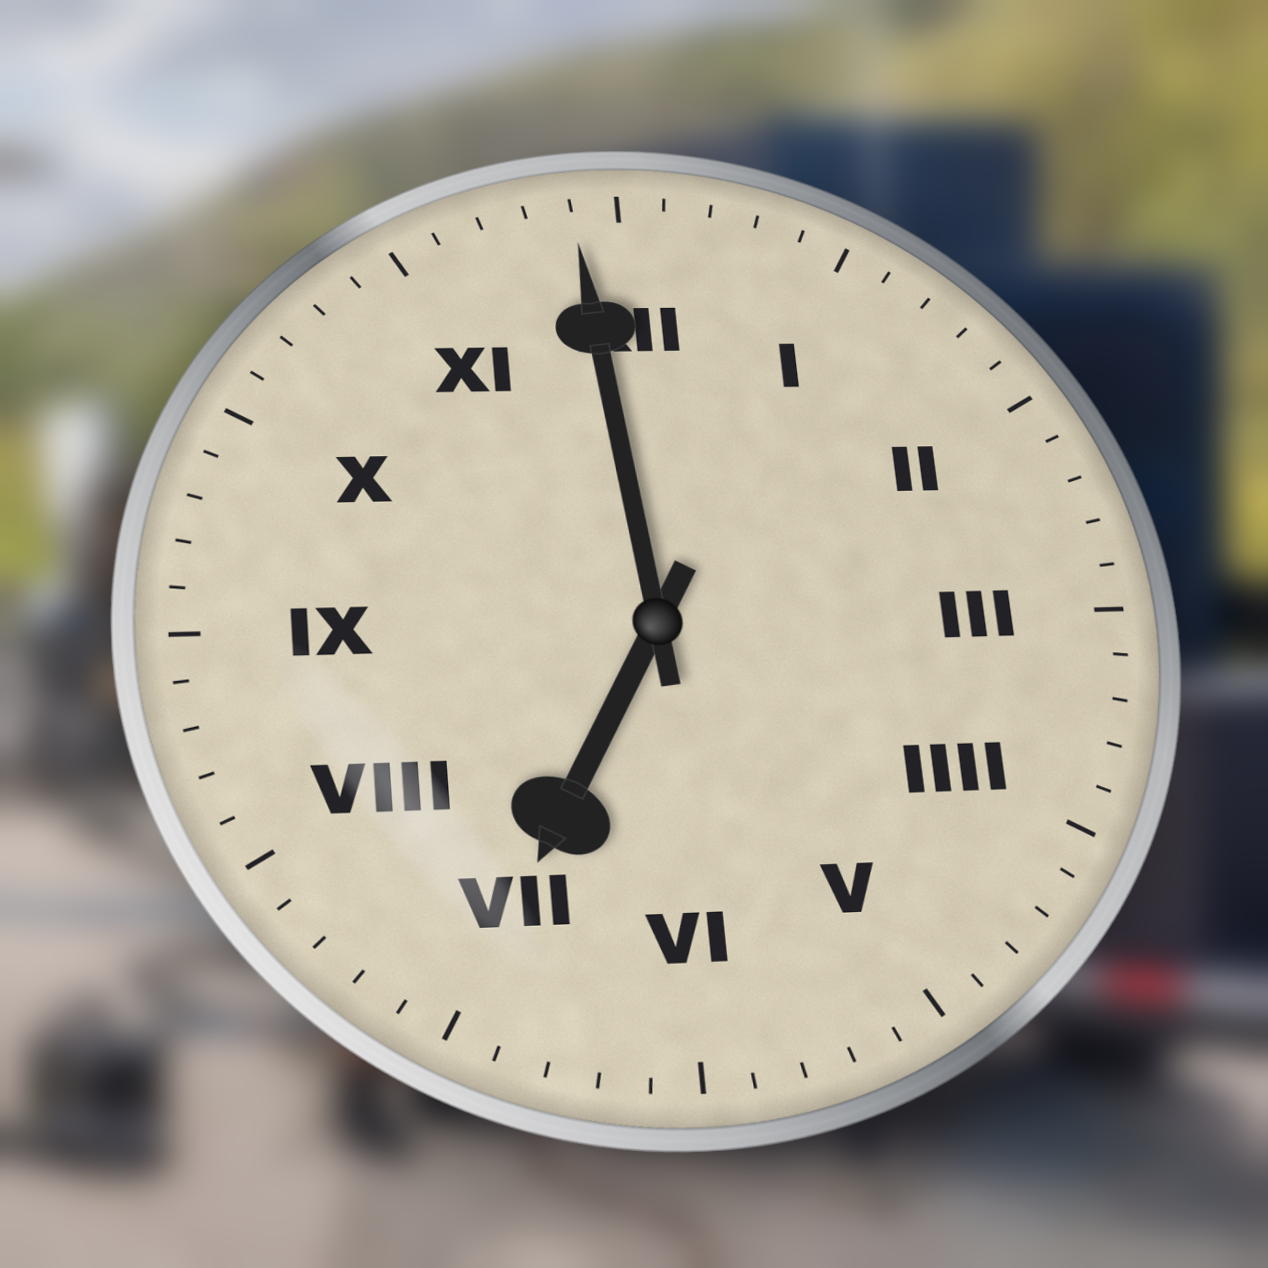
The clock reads {"hour": 6, "minute": 59}
